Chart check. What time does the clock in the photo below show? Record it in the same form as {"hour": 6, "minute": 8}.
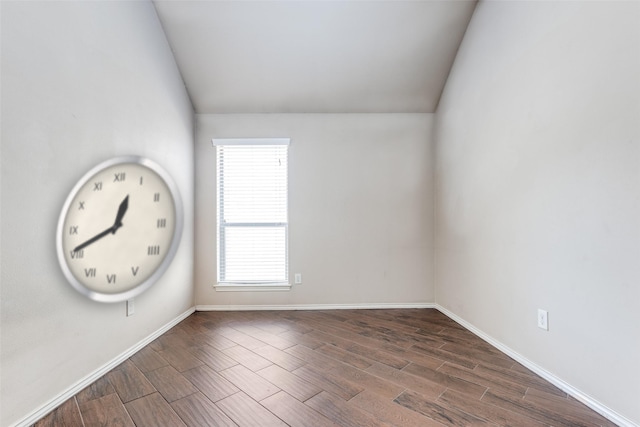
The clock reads {"hour": 12, "minute": 41}
